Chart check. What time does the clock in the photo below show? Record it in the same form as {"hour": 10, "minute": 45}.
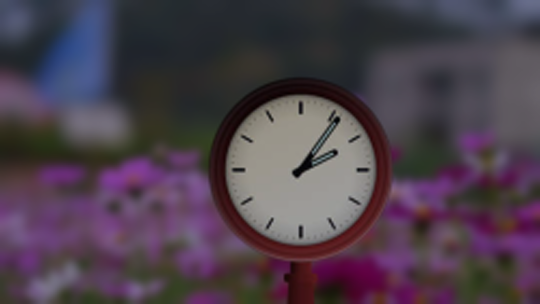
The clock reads {"hour": 2, "minute": 6}
